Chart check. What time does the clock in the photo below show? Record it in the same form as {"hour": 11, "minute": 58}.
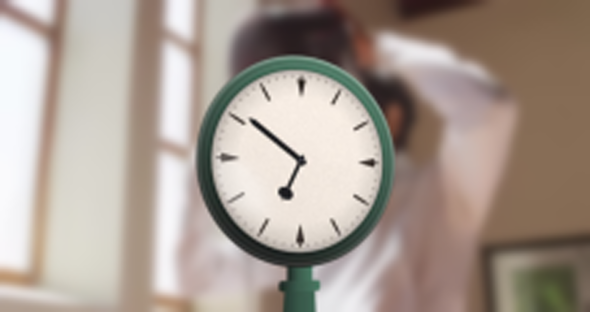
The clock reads {"hour": 6, "minute": 51}
